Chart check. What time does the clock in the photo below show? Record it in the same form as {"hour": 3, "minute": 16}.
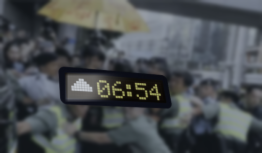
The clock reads {"hour": 6, "minute": 54}
